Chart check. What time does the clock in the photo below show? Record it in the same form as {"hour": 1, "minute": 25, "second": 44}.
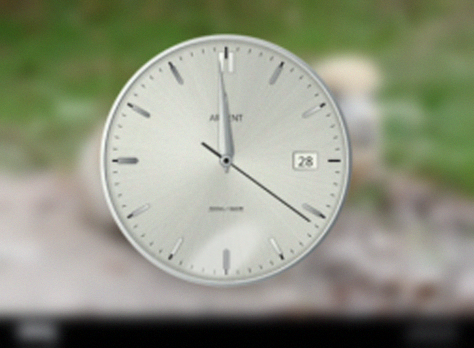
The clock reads {"hour": 11, "minute": 59, "second": 21}
